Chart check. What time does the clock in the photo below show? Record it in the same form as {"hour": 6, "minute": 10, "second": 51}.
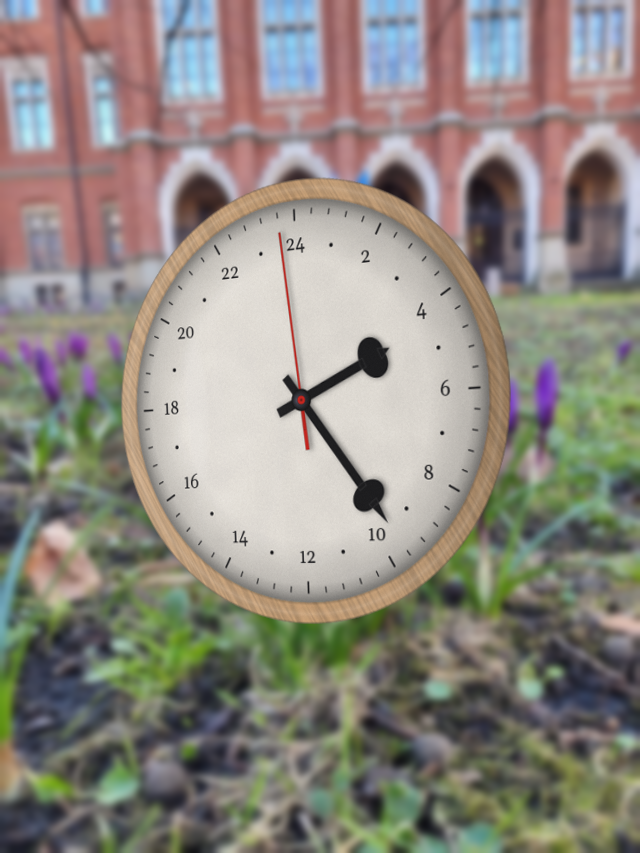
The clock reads {"hour": 4, "minute": 23, "second": 59}
